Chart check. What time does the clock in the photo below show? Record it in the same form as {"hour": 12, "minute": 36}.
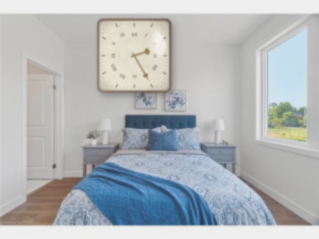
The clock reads {"hour": 2, "minute": 25}
